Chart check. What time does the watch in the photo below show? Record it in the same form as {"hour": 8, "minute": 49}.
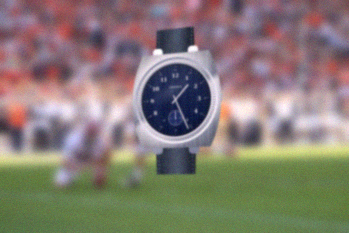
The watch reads {"hour": 1, "minute": 26}
